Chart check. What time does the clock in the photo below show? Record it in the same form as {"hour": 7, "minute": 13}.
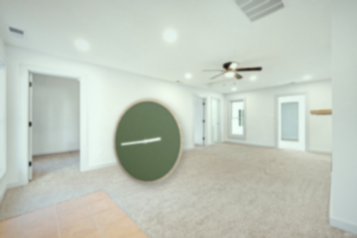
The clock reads {"hour": 2, "minute": 44}
